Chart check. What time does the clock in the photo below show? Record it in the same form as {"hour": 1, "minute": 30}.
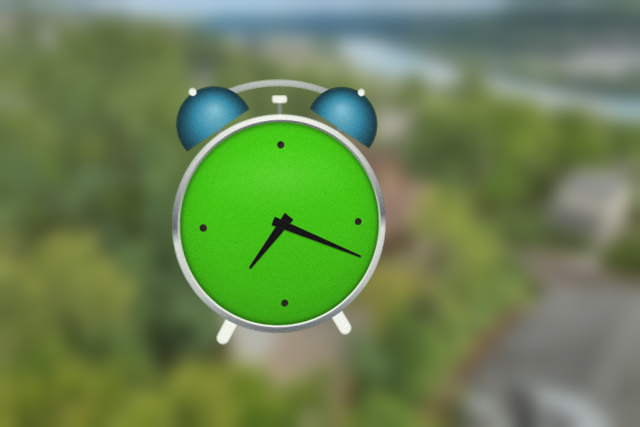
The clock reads {"hour": 7, "minute": 19}
